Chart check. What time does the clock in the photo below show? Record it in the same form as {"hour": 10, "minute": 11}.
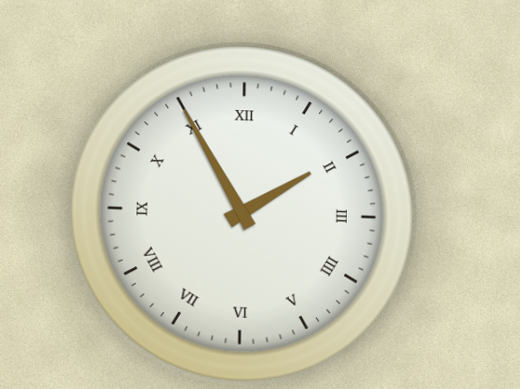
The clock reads {"hour": 1, "minute": 55}
